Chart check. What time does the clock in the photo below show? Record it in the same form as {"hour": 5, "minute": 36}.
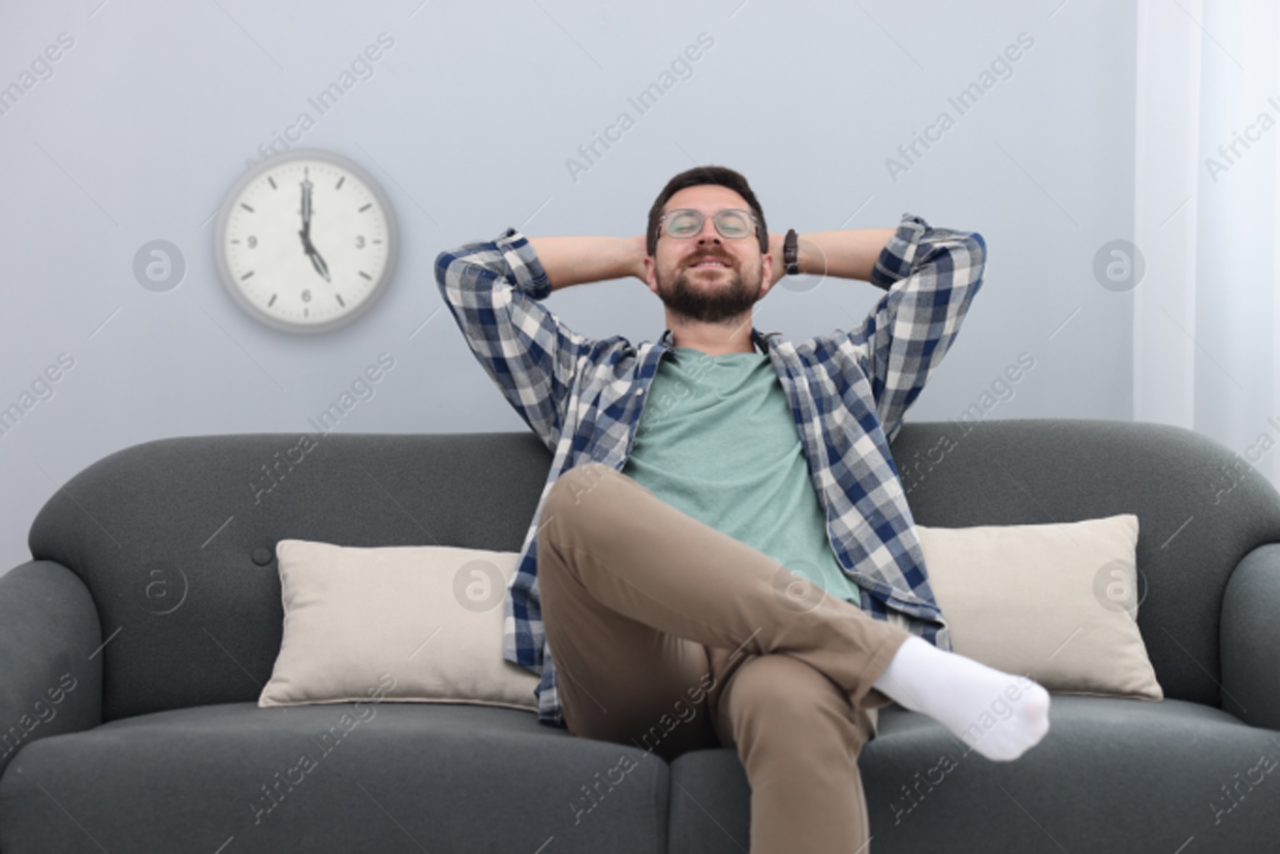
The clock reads {"hour": 5, "minute": 0}
